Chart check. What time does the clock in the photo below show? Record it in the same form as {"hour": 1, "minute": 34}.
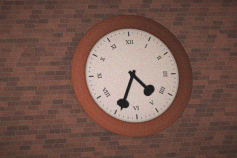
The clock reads {"hour": 4, "minute": 34}
